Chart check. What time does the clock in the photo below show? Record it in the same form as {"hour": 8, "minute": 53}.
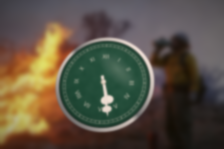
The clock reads {"hour": 5, "minute": 28}
